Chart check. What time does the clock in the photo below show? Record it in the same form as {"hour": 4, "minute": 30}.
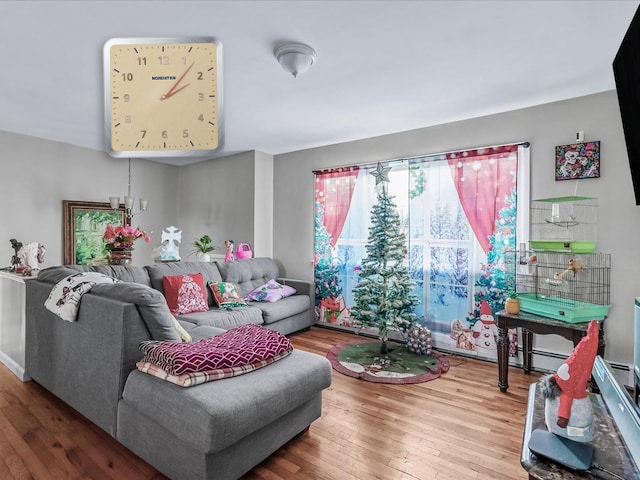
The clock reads {"hour": 2, "minute": 7}
